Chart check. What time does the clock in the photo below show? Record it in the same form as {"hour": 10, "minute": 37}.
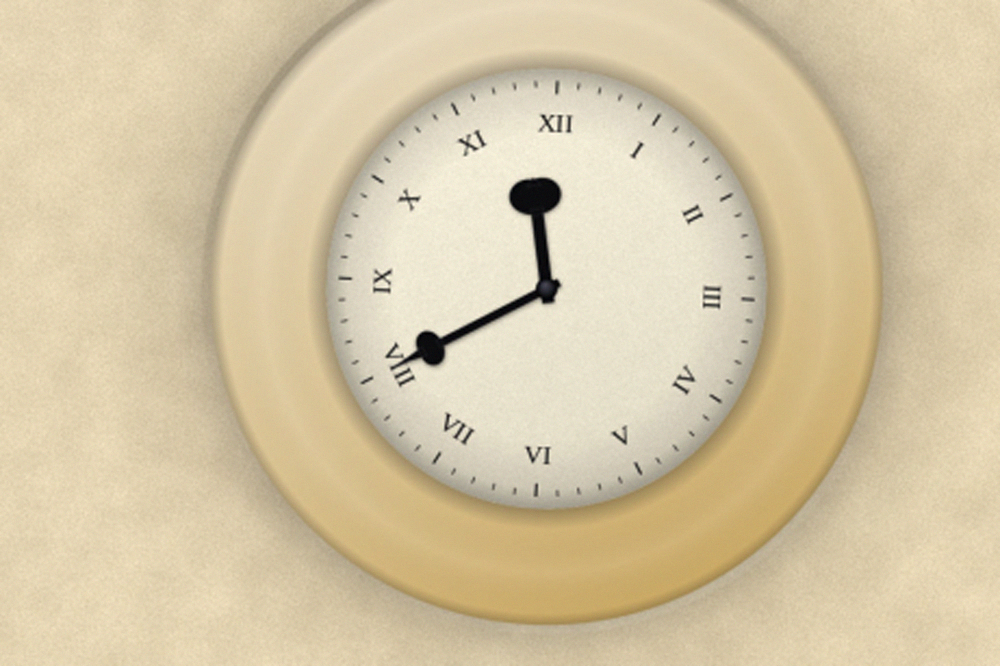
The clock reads {"hour": 11, "minute": 40}
